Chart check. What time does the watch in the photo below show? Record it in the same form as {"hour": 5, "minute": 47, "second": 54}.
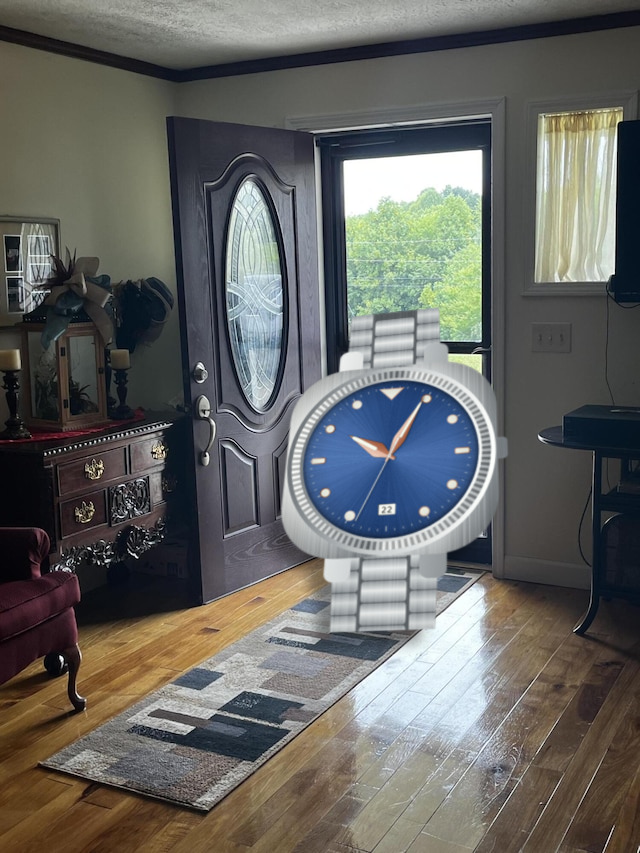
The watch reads {"hour": 10, "minute": 4, "second": 34}
